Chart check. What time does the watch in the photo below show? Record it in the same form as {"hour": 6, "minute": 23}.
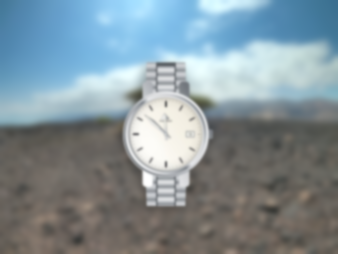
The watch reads {"hour": 11, "minute": 52}
